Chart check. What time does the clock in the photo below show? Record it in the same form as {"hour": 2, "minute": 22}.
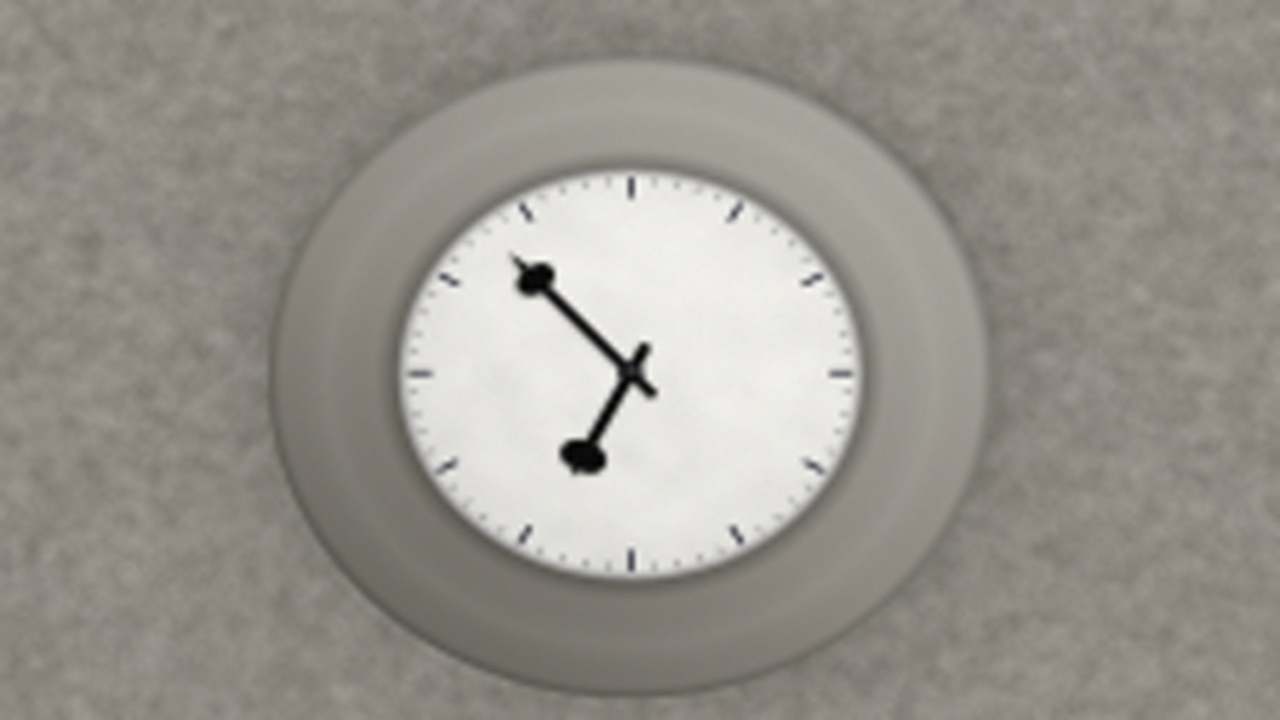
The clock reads {"hour": 6, "minute": 53}
